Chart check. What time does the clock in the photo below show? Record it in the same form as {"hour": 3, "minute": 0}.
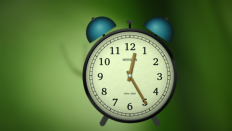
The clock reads {"hour": 12, "minute": 25}
